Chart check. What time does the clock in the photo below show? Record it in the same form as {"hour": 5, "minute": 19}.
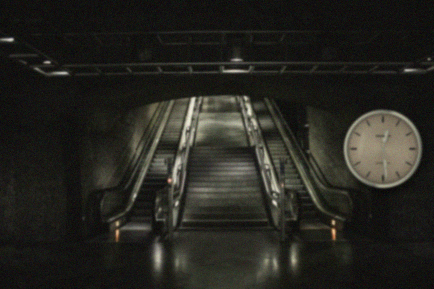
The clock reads {"hour": 12, "minute": 29}
